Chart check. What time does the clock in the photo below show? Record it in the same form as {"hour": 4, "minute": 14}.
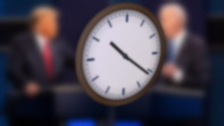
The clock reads {"hour": 10, "minute": 21}
